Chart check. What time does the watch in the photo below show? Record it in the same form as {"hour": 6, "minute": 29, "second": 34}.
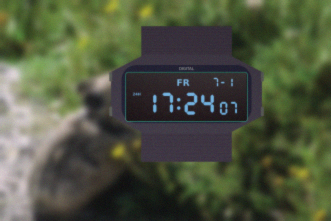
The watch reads {"hour": 17, "minute": 24, "second": 7}
